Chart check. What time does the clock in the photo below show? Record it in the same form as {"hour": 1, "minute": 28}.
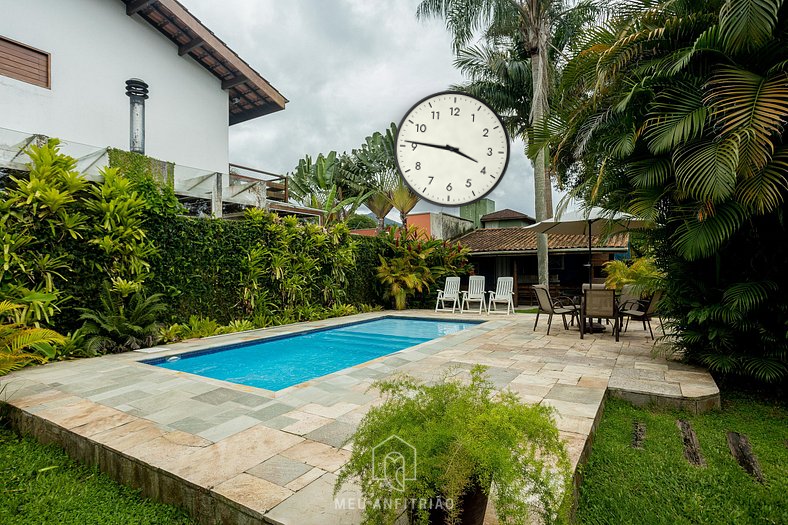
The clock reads {"hour": 3, "minute": 46}
